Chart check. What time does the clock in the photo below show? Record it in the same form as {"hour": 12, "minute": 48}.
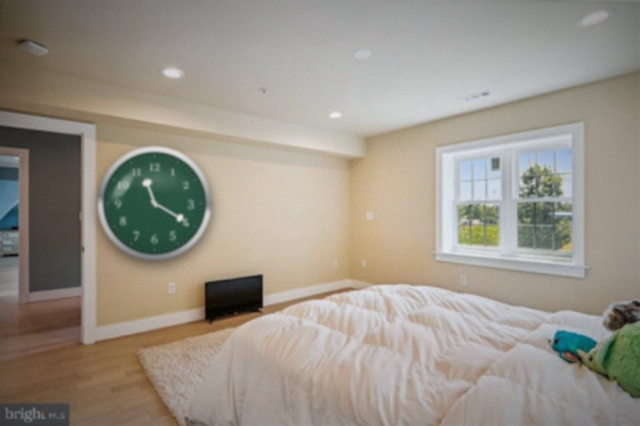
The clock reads {"hour": 11, "minute": 20}
